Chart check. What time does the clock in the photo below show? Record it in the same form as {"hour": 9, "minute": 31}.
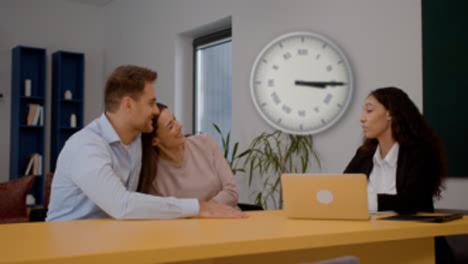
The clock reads {"hour": 3, "minute": 15}
